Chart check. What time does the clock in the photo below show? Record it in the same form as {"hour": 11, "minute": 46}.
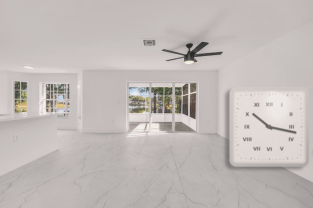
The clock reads {"hour": 10, "minute": 17}
